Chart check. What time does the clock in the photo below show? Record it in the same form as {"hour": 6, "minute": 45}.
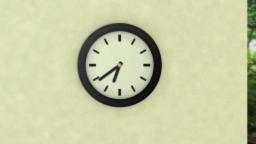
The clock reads {"hour": 6, "minute": 39}
